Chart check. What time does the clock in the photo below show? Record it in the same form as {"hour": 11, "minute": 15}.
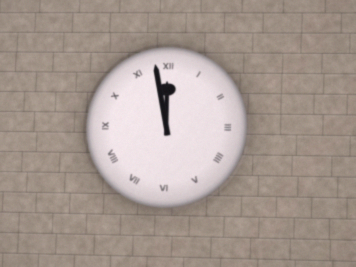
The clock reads {"hour": 11, "minute": 58}
